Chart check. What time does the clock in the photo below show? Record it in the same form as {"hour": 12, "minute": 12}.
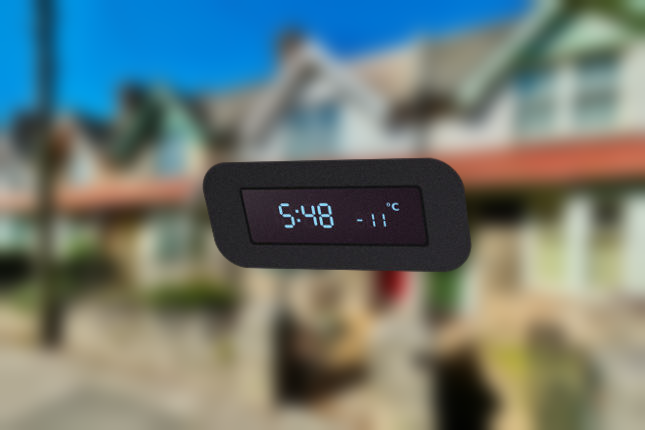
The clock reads {"hour": 5, "minute": 48}
